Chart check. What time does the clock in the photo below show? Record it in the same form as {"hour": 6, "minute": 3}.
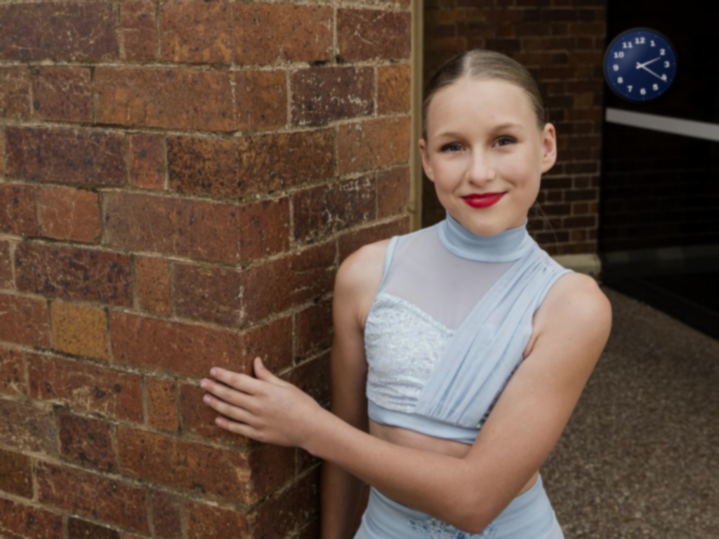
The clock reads {"hour": 2, "minute": 21}
